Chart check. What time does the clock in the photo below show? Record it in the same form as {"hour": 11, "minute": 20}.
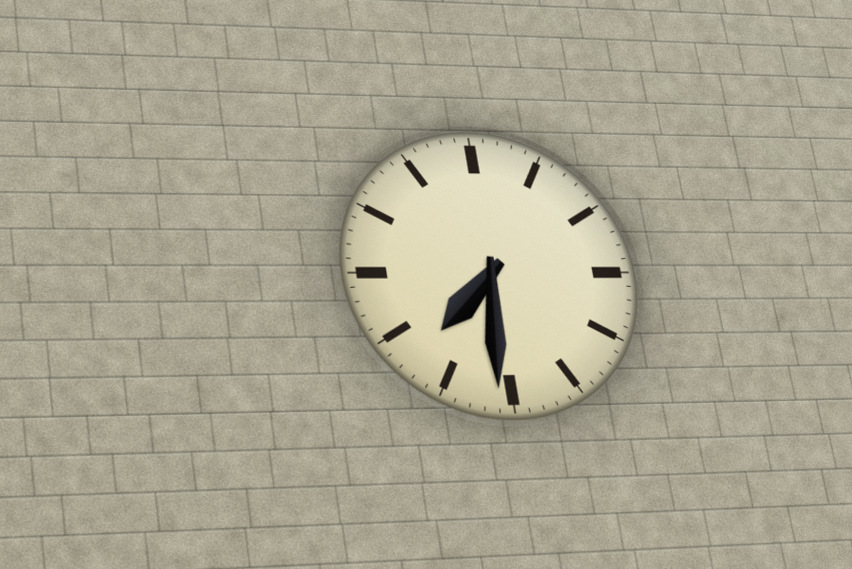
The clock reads {"hour": 7, "minute": 31}
